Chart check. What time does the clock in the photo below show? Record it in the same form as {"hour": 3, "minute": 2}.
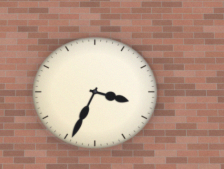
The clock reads {"hour": 3, "minute": 34}
